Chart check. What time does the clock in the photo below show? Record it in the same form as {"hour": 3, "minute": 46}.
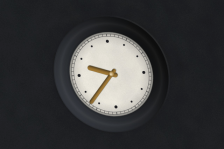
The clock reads {"hour": 9, "minute": 37}
